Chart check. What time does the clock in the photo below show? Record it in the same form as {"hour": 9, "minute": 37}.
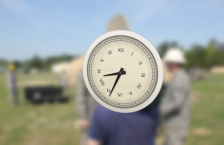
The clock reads {"hour": 8, "minute": 34}
